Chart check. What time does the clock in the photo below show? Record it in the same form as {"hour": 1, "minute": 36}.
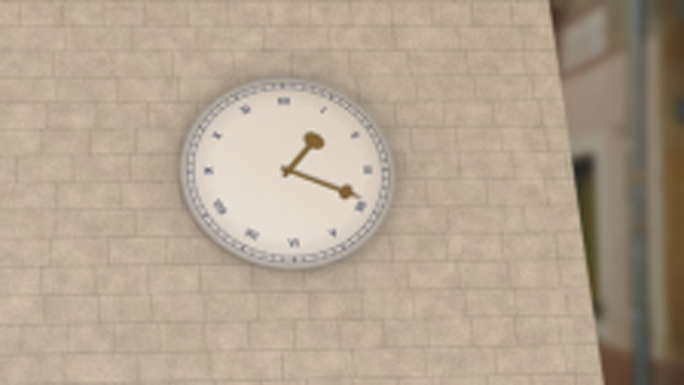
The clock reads {"hour": 1, "minute": 19}
